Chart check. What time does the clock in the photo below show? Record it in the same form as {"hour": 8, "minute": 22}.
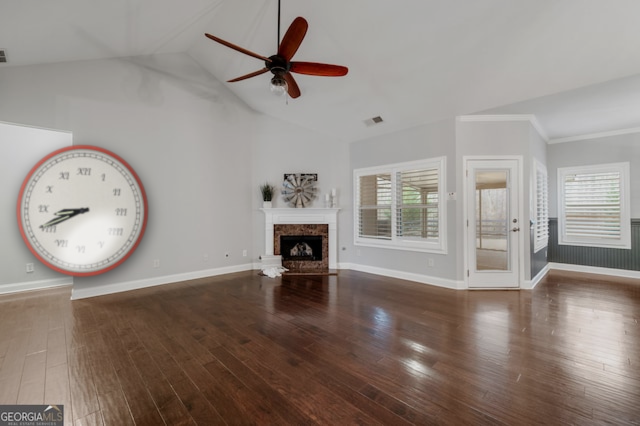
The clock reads {"hour": 8, "minute": 41}
